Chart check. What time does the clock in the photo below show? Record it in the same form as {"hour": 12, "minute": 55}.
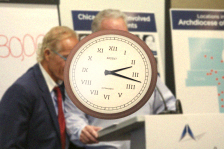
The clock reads {"hour": 2, "minute": 17}
